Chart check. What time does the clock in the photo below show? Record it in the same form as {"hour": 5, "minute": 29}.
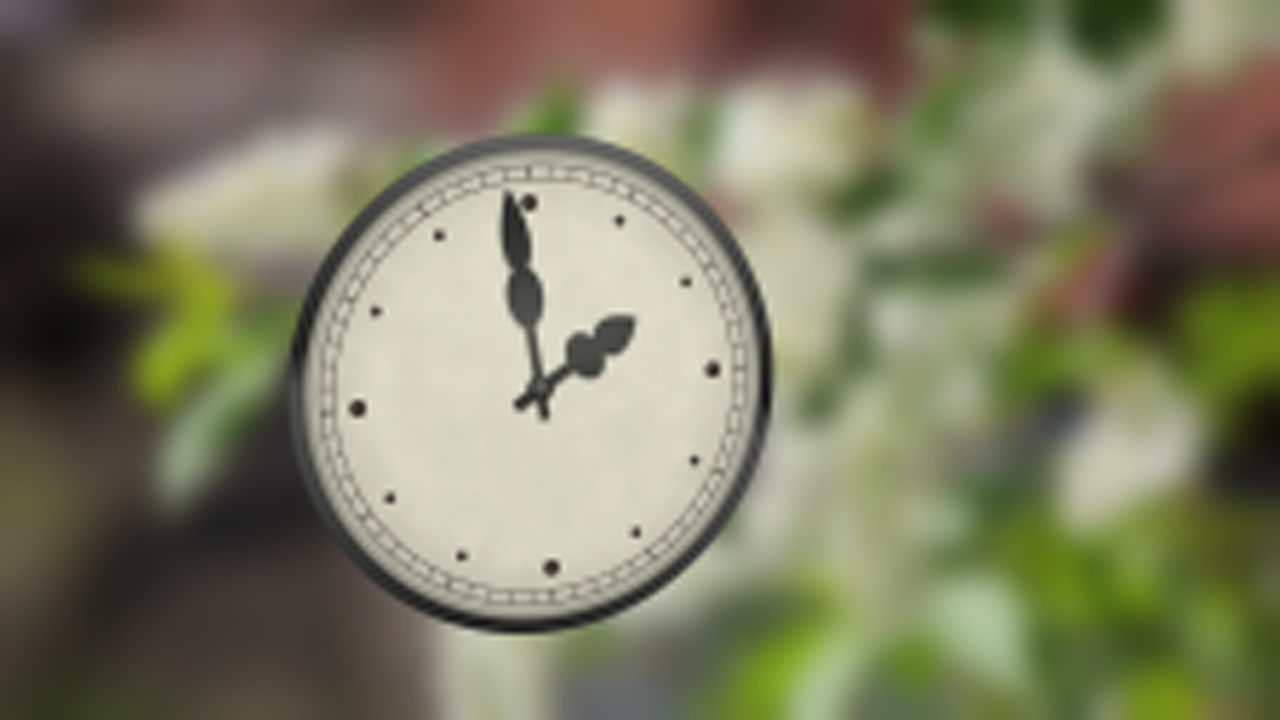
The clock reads {"hour": 1, "minute": 59}
